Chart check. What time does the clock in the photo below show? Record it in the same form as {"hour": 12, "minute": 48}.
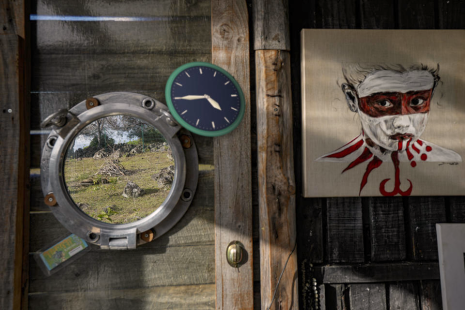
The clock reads {"hour": 4, "minute": 45}
